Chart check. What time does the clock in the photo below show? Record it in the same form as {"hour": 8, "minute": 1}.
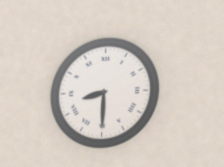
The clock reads {"hour": 8, "minute": 30}
